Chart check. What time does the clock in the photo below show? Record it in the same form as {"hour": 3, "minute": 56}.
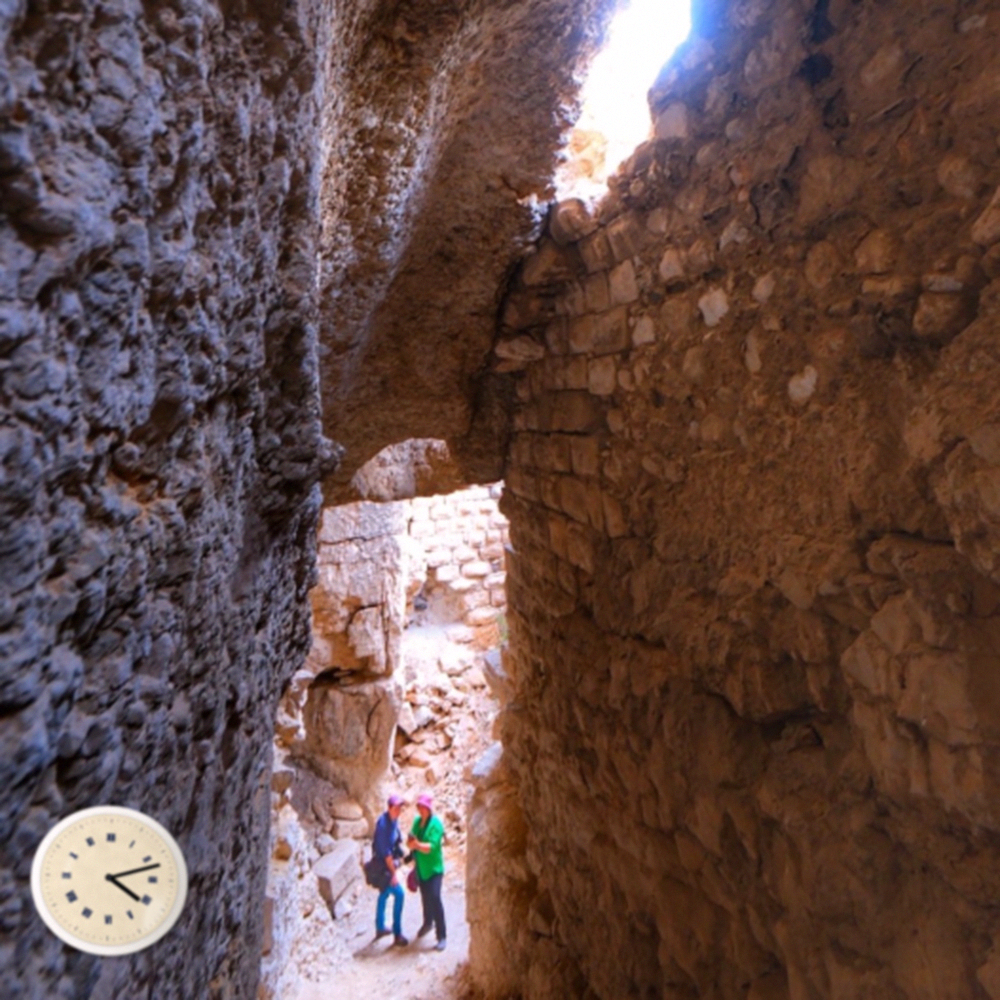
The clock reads {"hour": 4, "minute": 12}
